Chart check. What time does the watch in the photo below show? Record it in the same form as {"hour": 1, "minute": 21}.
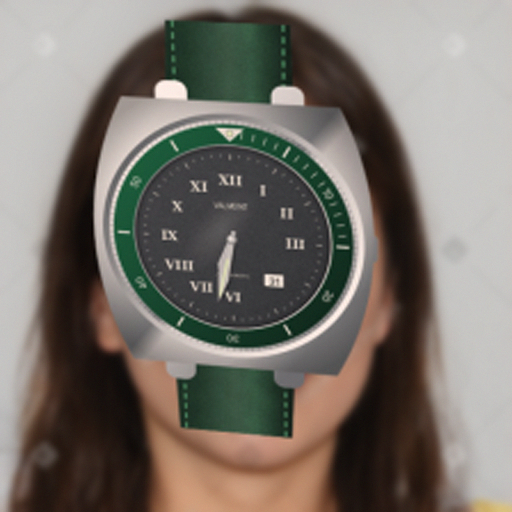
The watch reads {"hour": 6, "minute": 32}
